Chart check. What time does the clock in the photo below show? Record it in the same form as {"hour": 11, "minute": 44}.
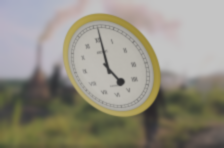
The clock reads {"hour": 5, "minute": 1}
